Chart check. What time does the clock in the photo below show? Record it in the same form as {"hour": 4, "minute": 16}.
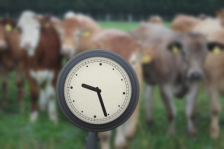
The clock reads {"hour": 9, "minute": 26}
